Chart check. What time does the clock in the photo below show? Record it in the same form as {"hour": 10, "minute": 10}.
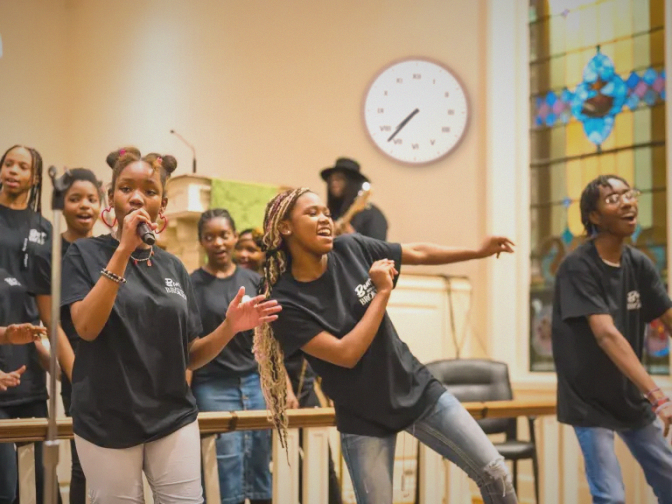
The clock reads {"hour": 7, "minute": 37}
